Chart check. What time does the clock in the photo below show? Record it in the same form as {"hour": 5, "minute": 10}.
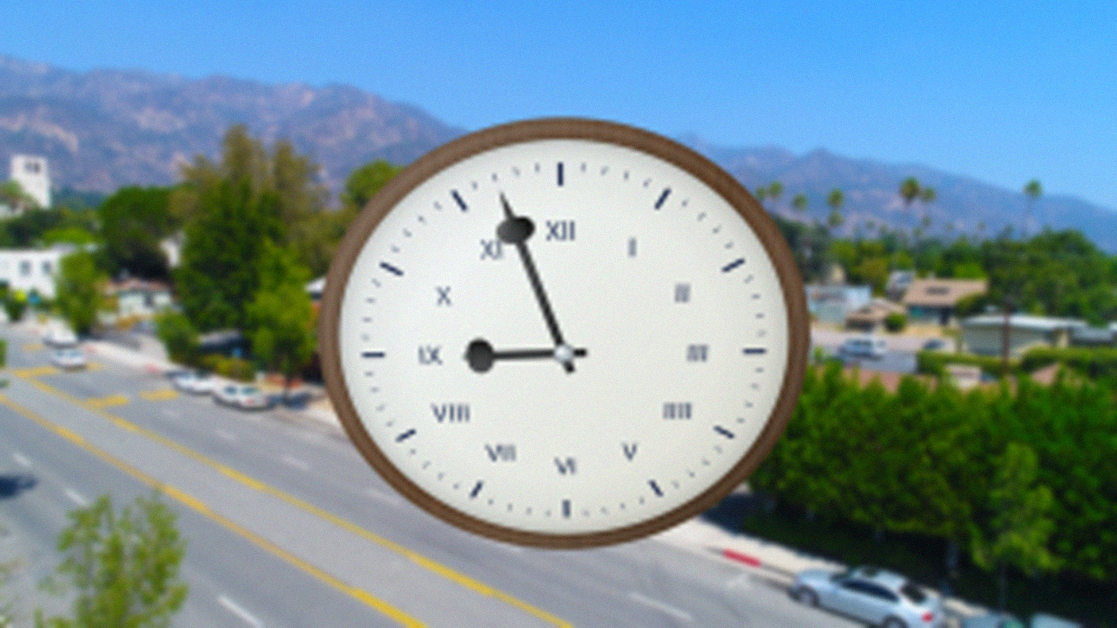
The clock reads {"hour": 8, "minute": 57}
